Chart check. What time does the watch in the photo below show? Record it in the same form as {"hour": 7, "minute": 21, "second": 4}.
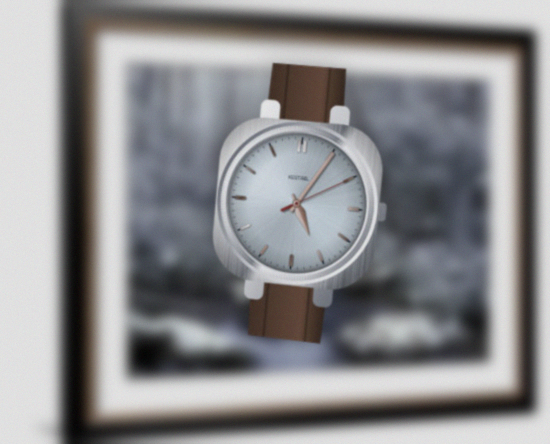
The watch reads {"hour": 5, "minute": 5, "second": 10}
